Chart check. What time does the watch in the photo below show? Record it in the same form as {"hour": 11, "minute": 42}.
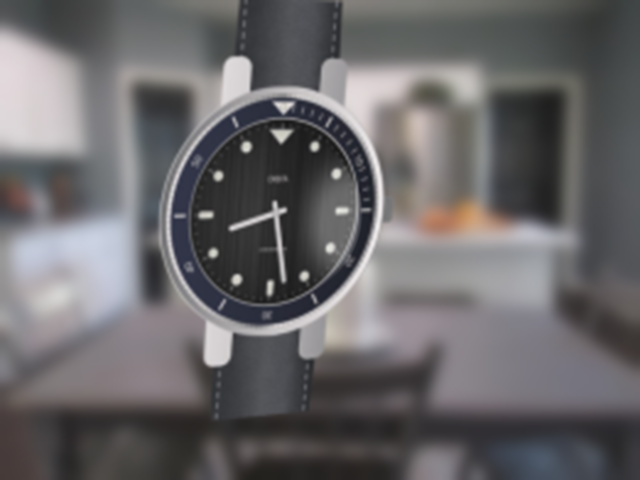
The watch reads {"hour": 8, "minute": 28}
